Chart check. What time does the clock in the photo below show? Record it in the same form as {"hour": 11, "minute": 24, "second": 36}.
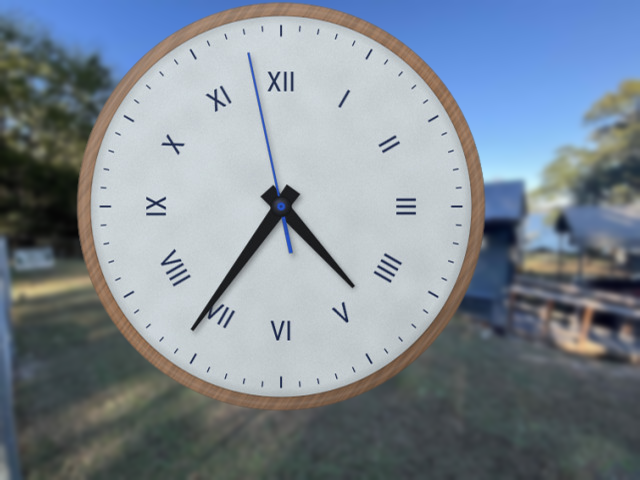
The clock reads {"hour": 4, "minute": 35, "second": 58}
